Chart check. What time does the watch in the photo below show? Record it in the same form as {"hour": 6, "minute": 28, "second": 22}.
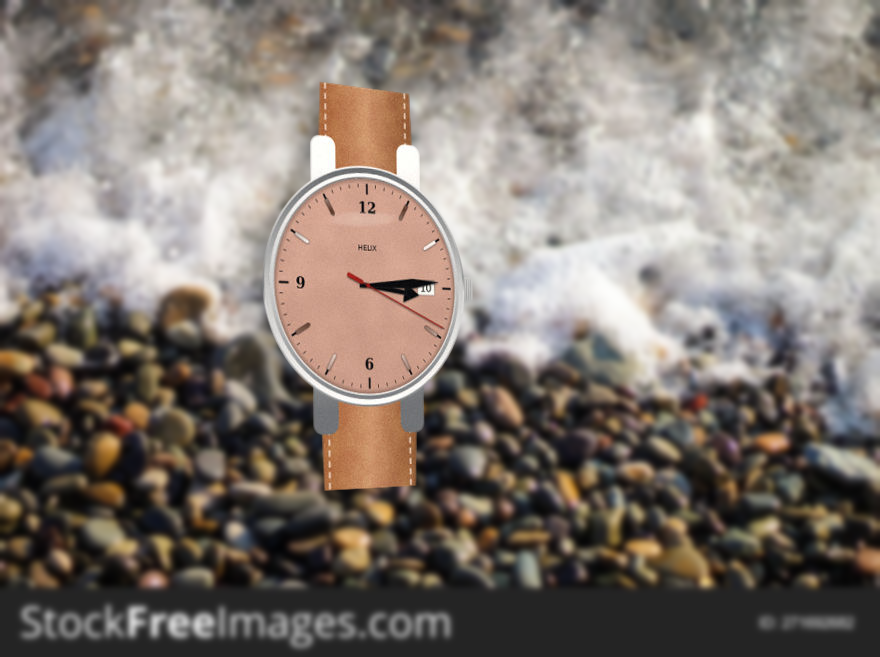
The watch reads {"hour": 3, "minute": 14, "second": 19}
